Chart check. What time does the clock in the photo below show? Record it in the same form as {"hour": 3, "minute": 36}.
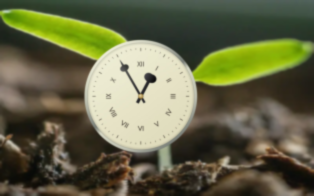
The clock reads {"hour": 12, "minute": 55}
